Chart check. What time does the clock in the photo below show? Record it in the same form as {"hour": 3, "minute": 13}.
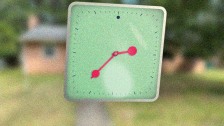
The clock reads {"hour": 2, "minute": 37}
